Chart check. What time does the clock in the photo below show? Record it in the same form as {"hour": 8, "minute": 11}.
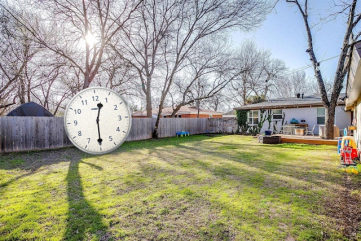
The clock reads {"hour": 12, "minute": 30}
